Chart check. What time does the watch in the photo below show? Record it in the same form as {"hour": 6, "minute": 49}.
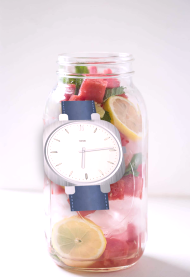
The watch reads {"hour": 6, "minute": 14}
